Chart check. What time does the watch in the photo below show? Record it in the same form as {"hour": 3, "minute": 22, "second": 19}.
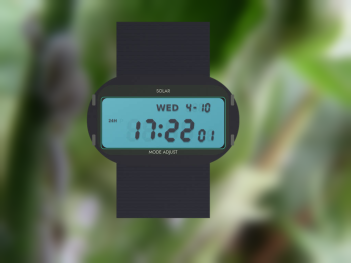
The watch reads {"hour": 17, "minute": 22, "second": 1}
